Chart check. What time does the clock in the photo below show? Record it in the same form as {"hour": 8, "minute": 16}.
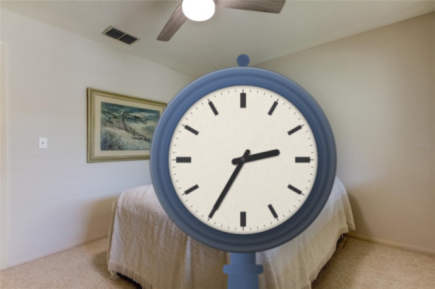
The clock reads {"hour": 2, "minute": 35}
